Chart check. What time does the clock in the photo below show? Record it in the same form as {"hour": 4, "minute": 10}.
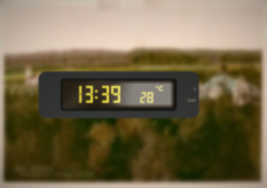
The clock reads {"hour": 13, "minute": 39}
